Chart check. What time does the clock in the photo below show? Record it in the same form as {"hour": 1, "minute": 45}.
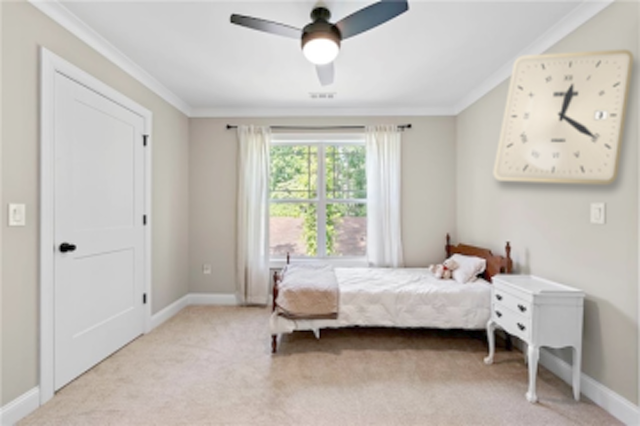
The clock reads {"hour": 12, "minute": 20}
